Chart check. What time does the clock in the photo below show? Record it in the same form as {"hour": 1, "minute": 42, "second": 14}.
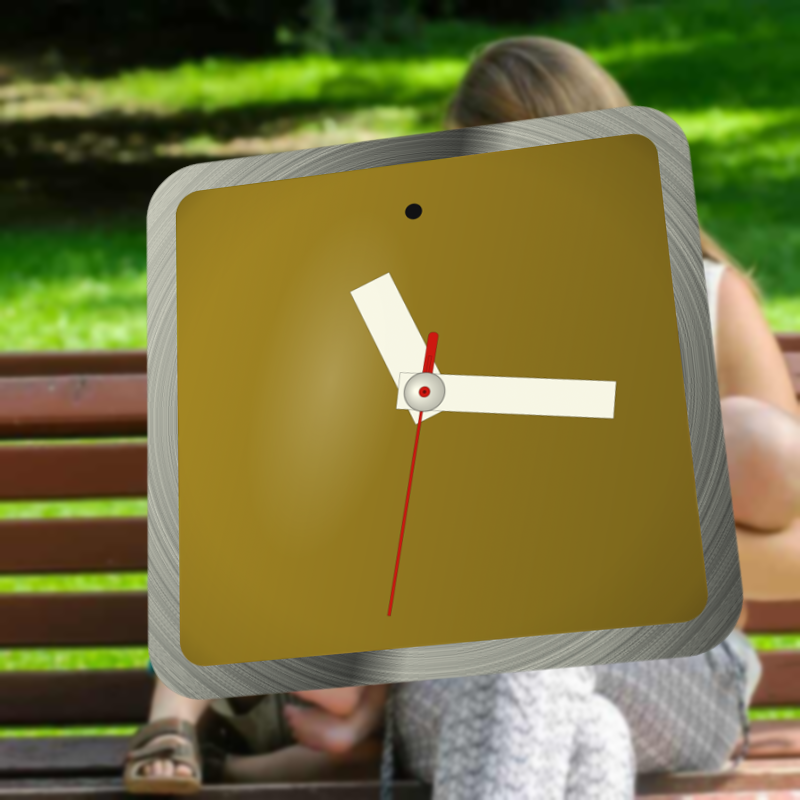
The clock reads {"hour": 11, "minute": 16, "second": 32}
